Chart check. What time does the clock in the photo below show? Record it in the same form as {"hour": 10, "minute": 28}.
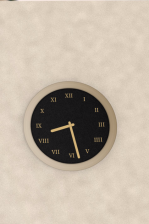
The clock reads {"hour": 8, "minute": 28}
